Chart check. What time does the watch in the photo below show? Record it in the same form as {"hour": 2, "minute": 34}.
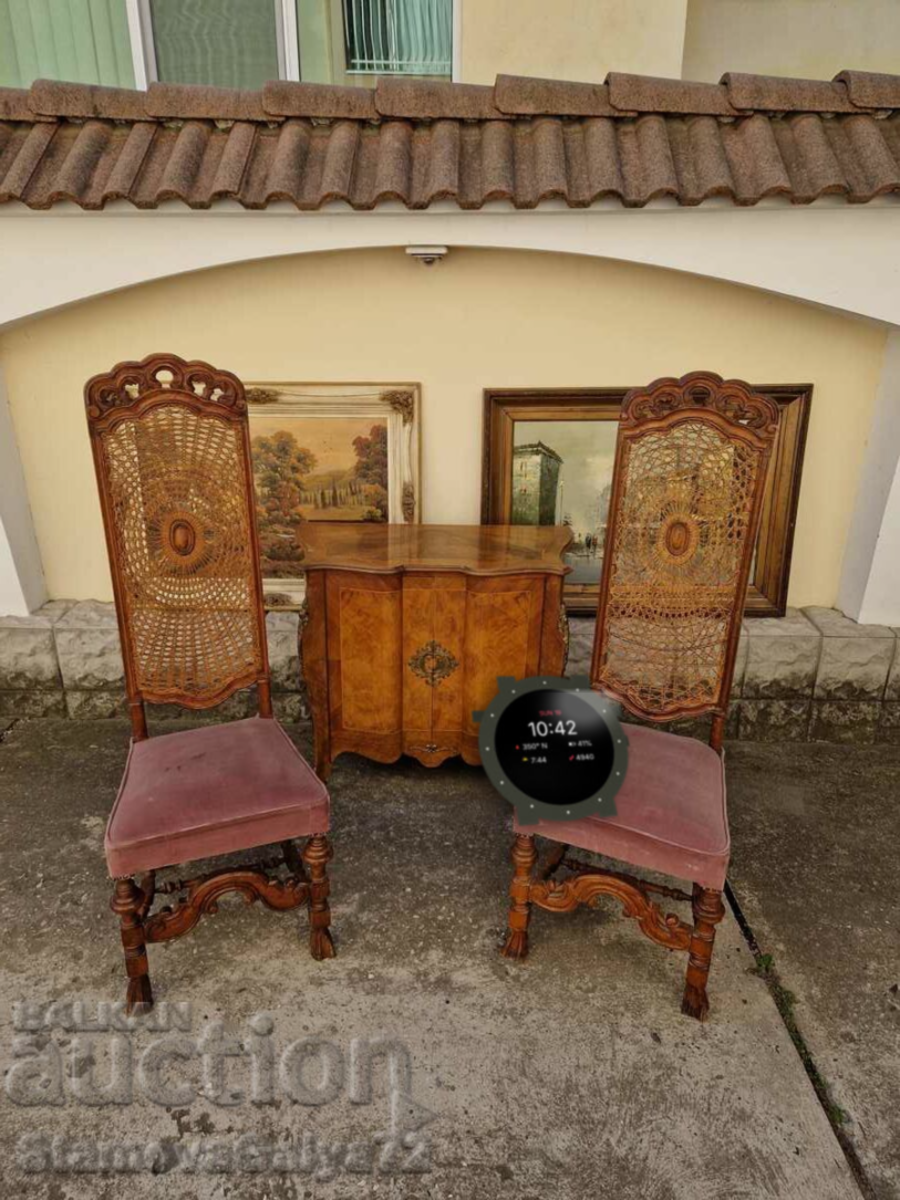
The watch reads {"hour": 10, "minute": 42}
